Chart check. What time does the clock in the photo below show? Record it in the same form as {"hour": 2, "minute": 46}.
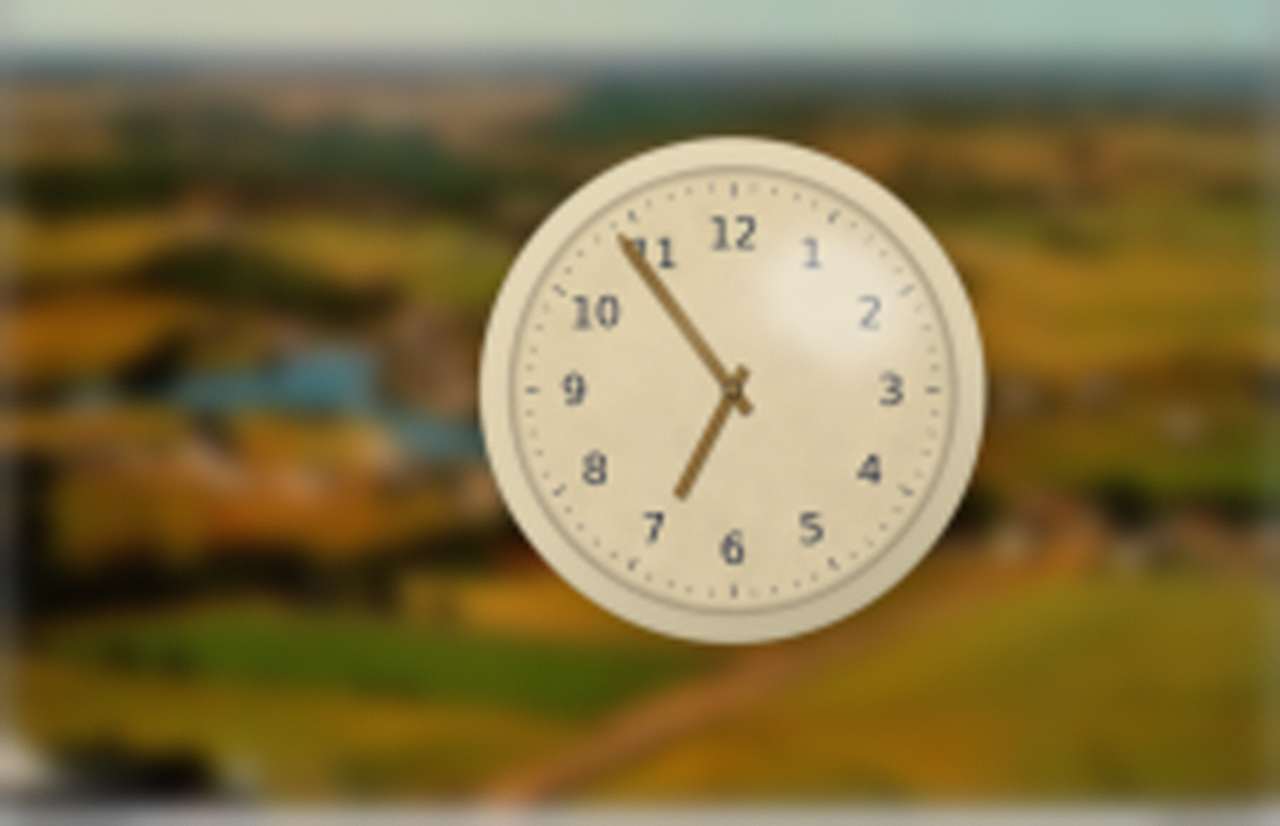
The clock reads {"hour": 6, "minute": 54}
